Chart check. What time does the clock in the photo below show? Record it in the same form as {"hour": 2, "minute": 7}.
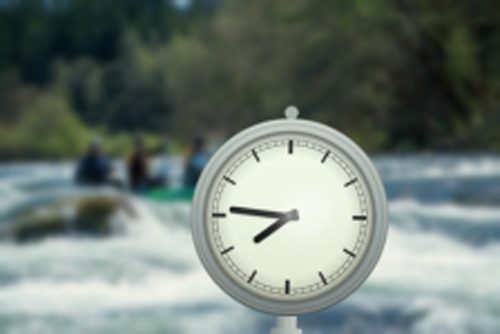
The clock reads {"hour": 7, "minute": 46}
